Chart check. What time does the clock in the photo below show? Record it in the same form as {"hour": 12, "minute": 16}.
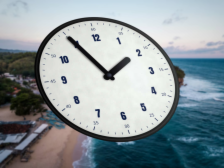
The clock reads {"hour": 1, "minute": 55}
